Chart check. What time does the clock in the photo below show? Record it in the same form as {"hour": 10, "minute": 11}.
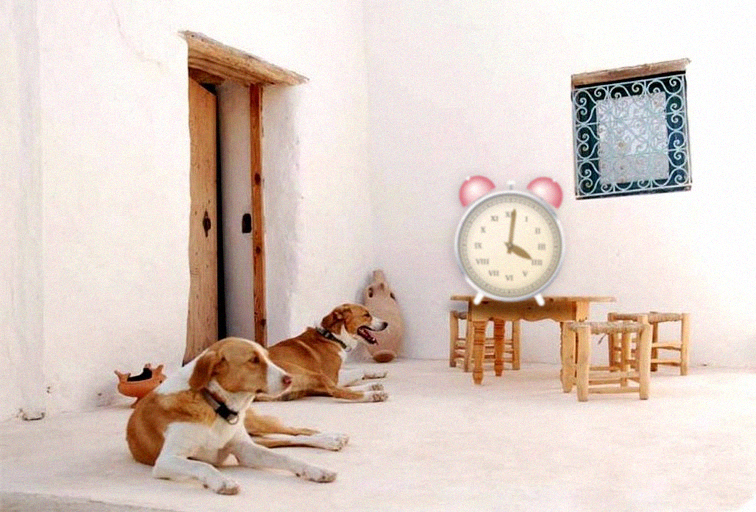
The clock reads {"hour": 4, "minute": 1}
